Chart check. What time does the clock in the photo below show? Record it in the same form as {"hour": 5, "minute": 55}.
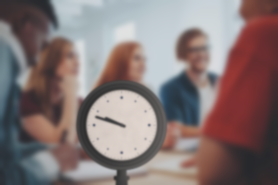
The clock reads {"hour": 9, "minute": 48}
